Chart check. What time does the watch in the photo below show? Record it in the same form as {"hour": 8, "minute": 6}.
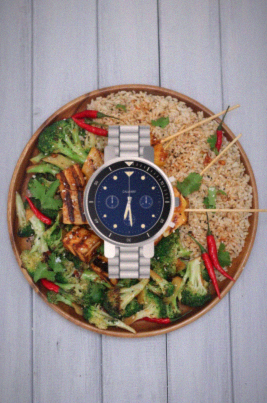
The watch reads {"hour": 6, "minute": 29}
